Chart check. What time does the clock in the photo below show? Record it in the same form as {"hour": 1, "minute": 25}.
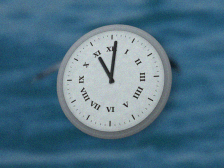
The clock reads {"hour": 11, "minute": 1}
